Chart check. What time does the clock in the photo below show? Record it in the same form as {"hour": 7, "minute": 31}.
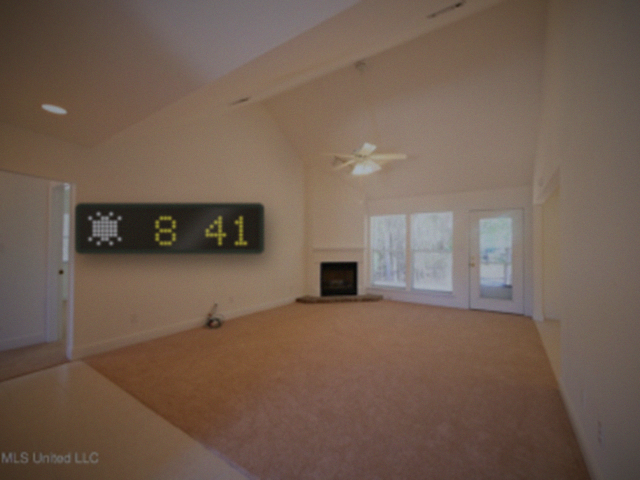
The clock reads {"hour": 8, "minute": 41}
